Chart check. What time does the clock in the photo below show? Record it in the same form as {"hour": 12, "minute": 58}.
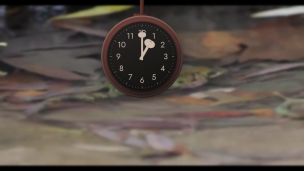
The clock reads {"hour": 1, "minute": 0}
